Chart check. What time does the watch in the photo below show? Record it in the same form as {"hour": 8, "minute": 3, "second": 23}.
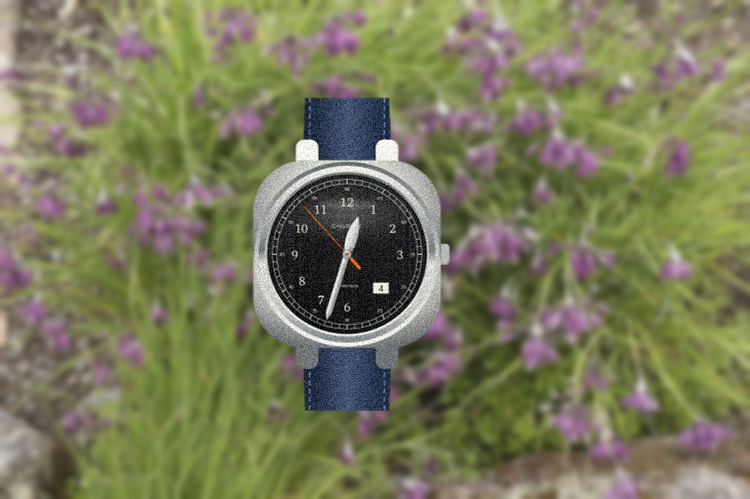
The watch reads {"hour": 12, "minute": 32, "second": 53}
